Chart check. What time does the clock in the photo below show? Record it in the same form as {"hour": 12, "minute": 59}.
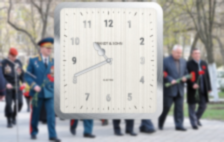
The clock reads {"hour": 10, "minute": 41}
